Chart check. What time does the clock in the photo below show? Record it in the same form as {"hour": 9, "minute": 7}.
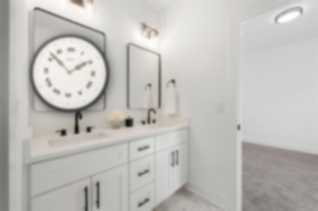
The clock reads {"hour": 1, "minute": 52}
